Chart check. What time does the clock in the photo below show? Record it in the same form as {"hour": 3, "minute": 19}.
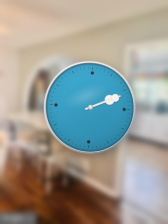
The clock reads {"hour": 2, "minute": 11}
